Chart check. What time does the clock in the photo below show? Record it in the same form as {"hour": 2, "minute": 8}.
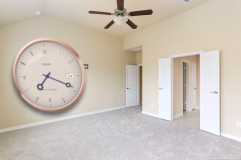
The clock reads {"hour": 7, "minute": 19}
